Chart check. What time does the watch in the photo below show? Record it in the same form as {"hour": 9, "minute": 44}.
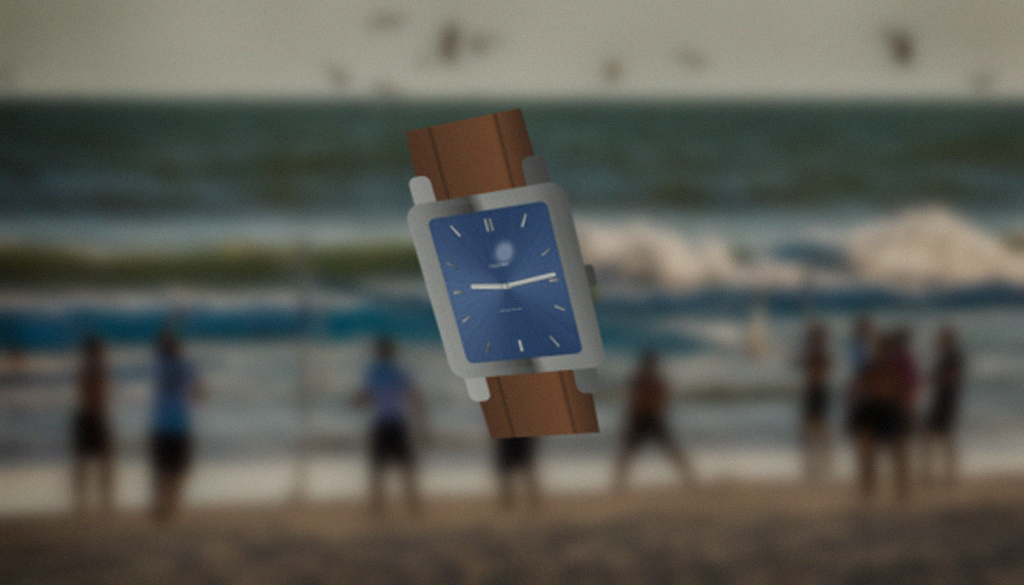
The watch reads {"hour": 9, "minute": 14}
